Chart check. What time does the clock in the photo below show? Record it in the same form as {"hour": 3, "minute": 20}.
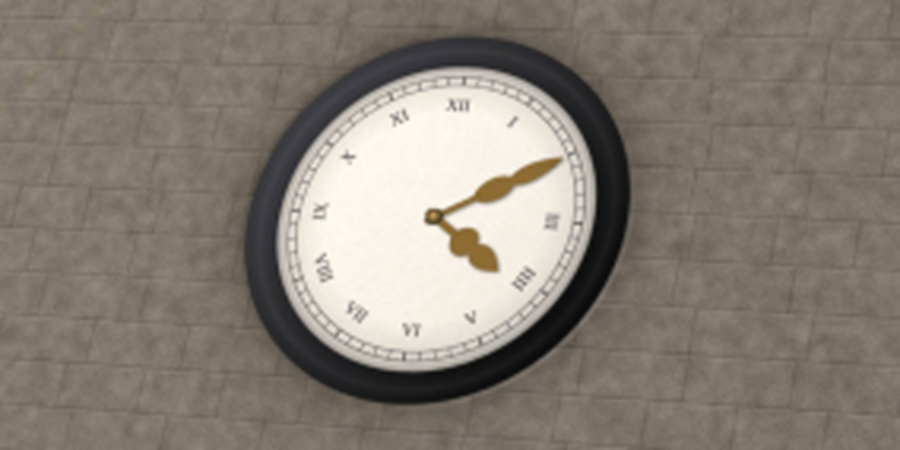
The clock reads {"hour": 4, "minute": 10}
